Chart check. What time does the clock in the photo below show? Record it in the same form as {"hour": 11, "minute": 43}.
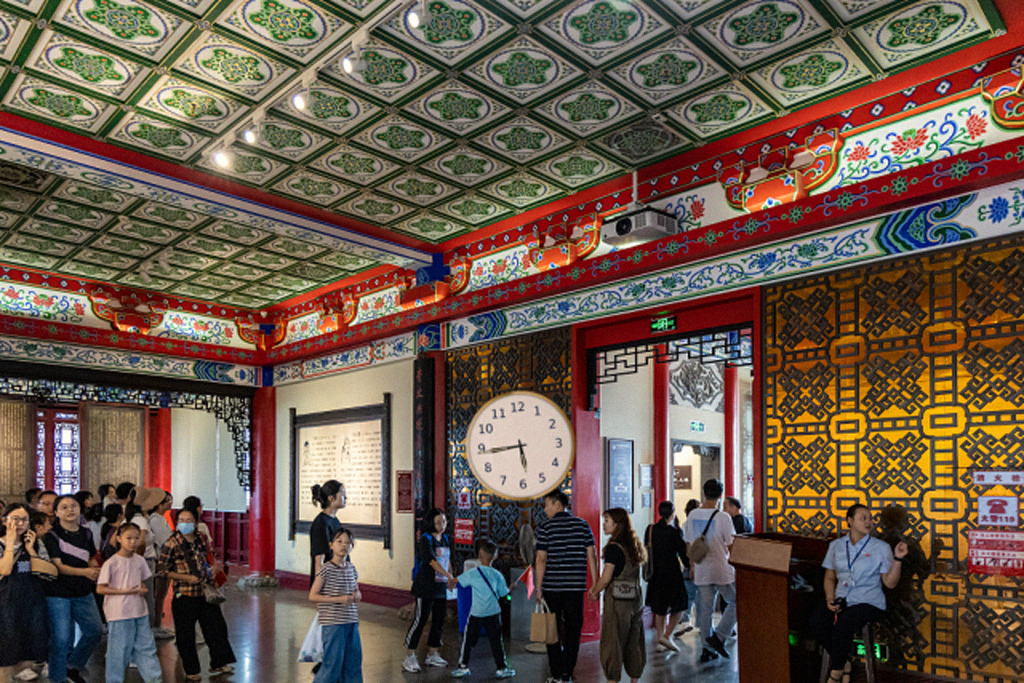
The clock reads {"hour": 5, "minute": 44}
